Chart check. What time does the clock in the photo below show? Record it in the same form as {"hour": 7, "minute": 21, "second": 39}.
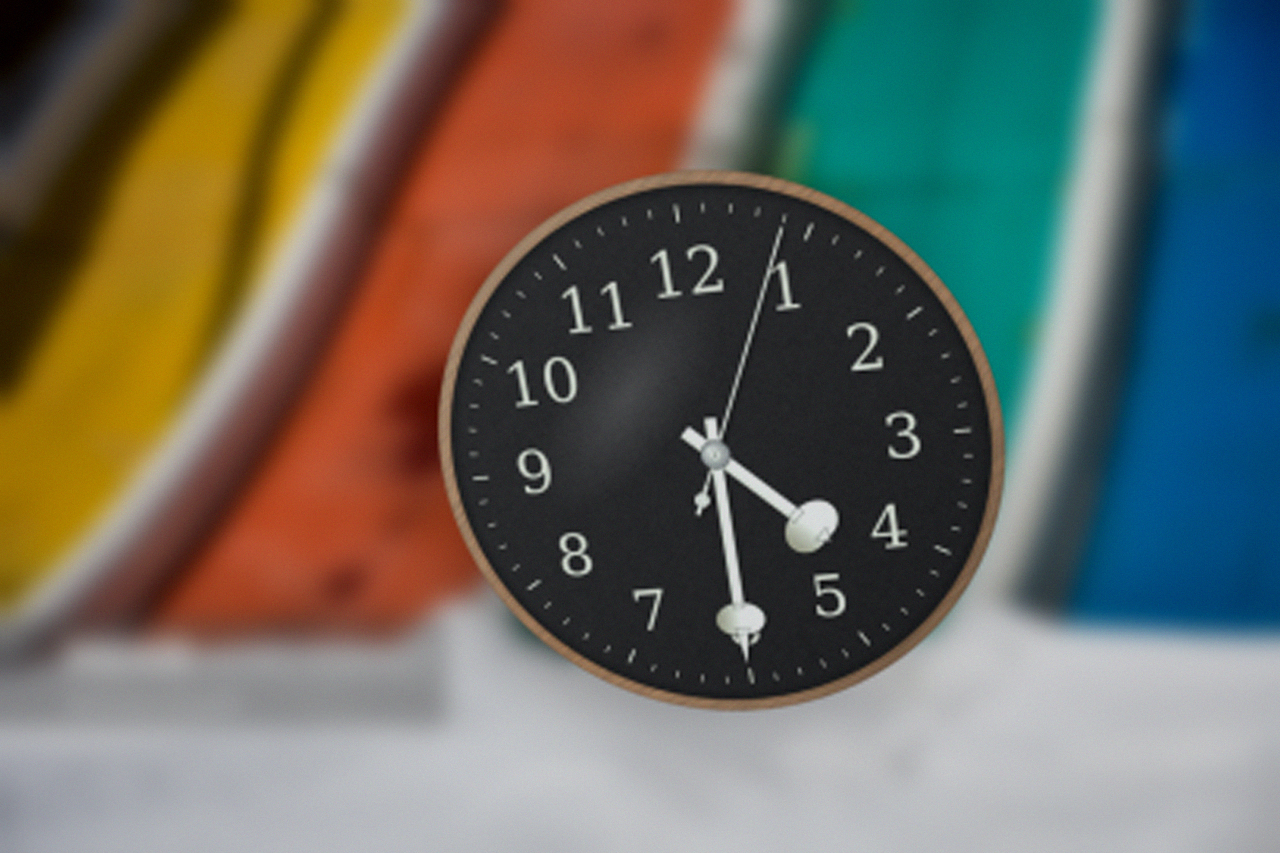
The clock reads {"hour": 4, "minute": 30, "second": 4}
